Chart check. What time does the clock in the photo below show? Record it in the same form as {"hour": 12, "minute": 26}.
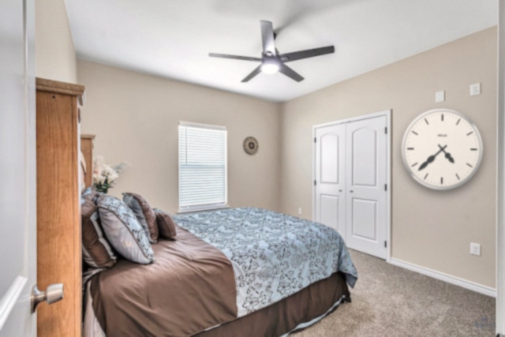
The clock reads {"hour": 4, "minute": 38}
